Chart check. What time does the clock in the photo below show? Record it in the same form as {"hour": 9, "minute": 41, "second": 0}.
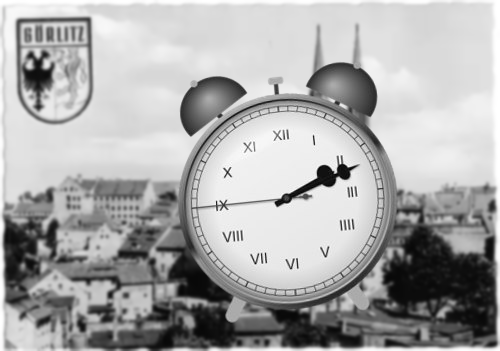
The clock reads {"hour": 2, "minute": 11, "second": 45}
